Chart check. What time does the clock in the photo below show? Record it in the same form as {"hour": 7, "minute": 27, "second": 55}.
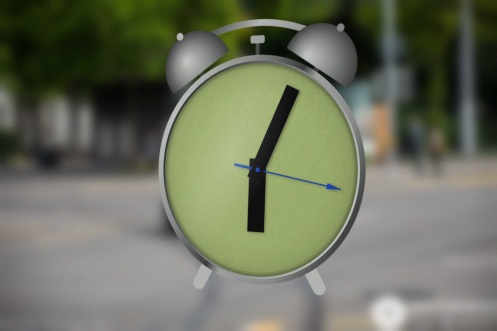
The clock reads {"hour": 6, "minute": 4, "second": 17}
